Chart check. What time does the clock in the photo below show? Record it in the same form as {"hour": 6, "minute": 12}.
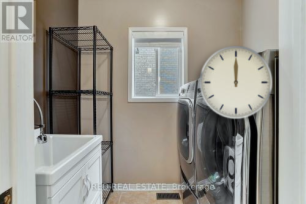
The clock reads {"hour": 12, "minute": 0}
